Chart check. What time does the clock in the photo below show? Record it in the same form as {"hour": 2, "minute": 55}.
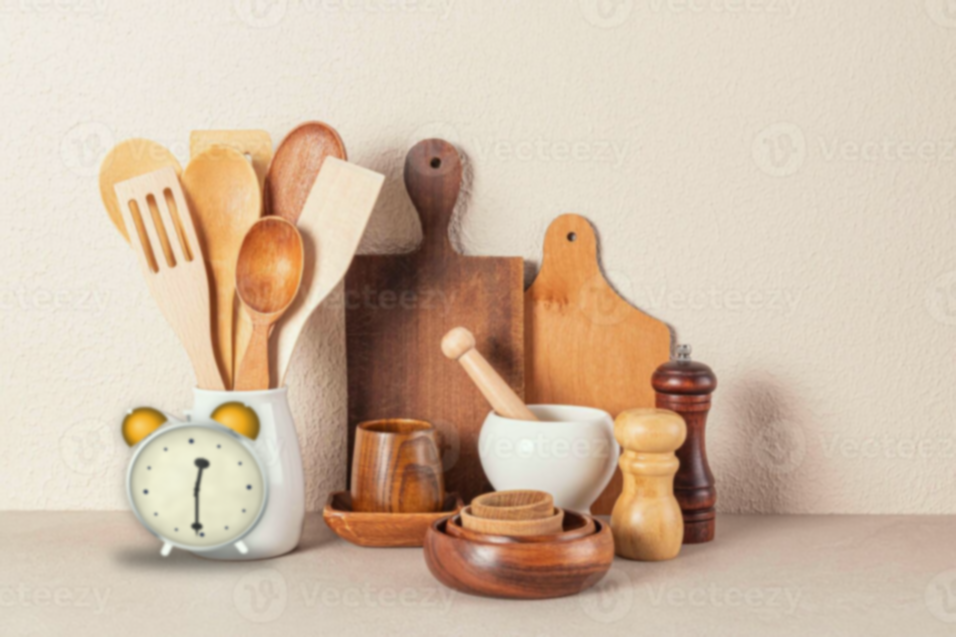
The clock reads {"hour": 12, "minute": 31}
